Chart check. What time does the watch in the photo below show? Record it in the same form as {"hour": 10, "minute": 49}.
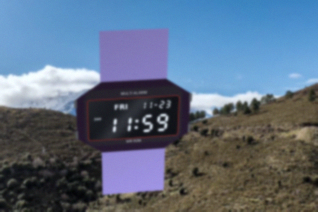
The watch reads {"hour": 11, "minute": 59}
